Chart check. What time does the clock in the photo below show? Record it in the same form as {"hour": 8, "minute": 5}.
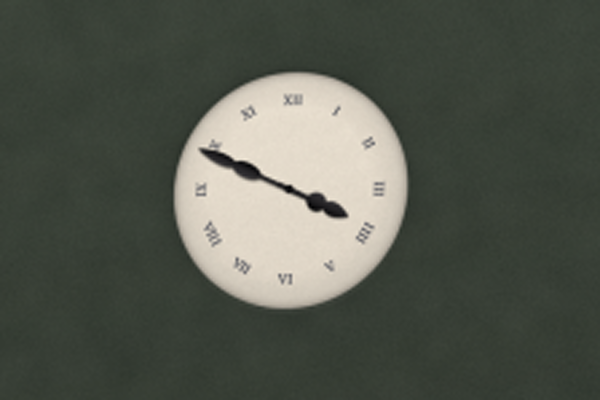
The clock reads {"hour": 3, "minute": 49}
